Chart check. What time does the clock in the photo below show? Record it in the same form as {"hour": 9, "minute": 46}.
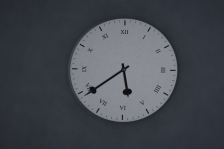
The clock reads {"hour": 5, "minute": 39}
